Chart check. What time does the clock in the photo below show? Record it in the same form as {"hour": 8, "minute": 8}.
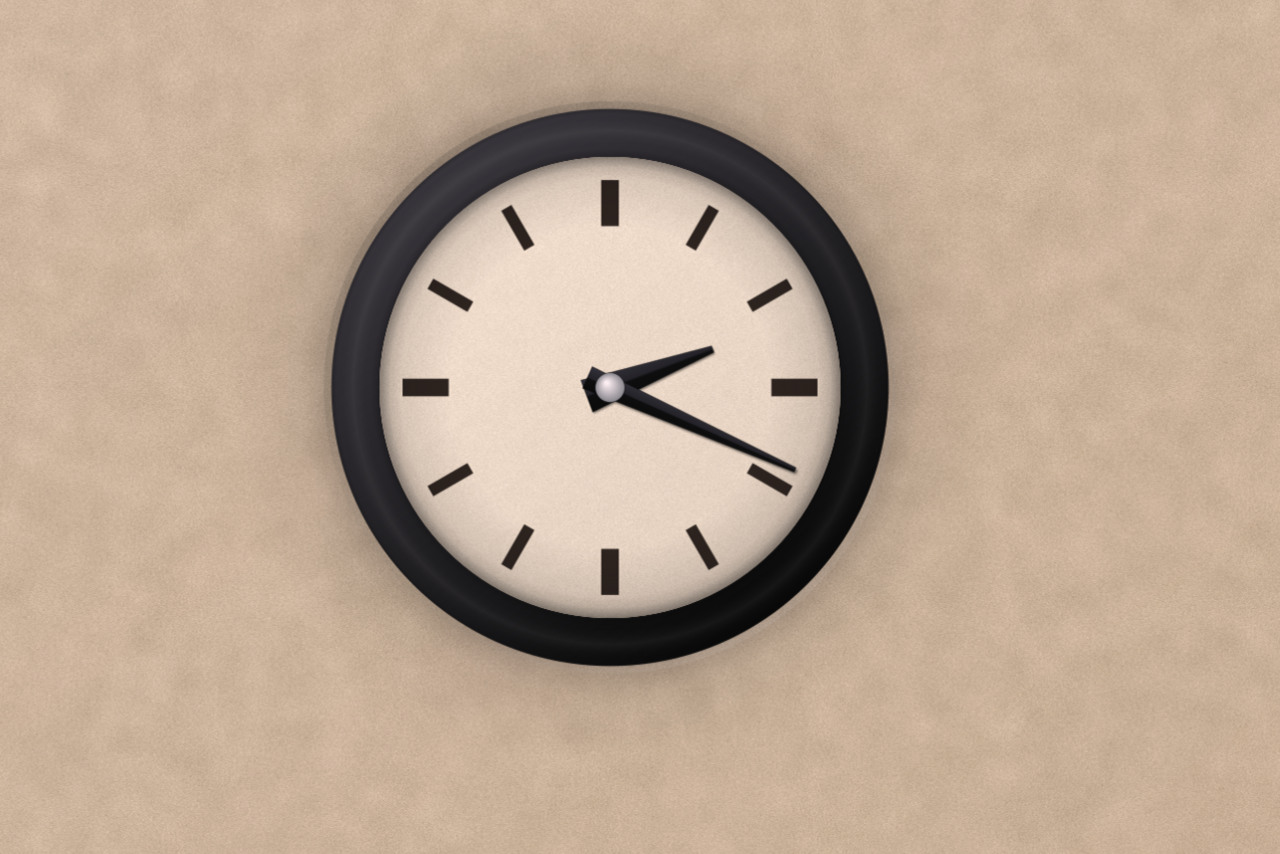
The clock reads {"hour": 2, "minute": 19}
